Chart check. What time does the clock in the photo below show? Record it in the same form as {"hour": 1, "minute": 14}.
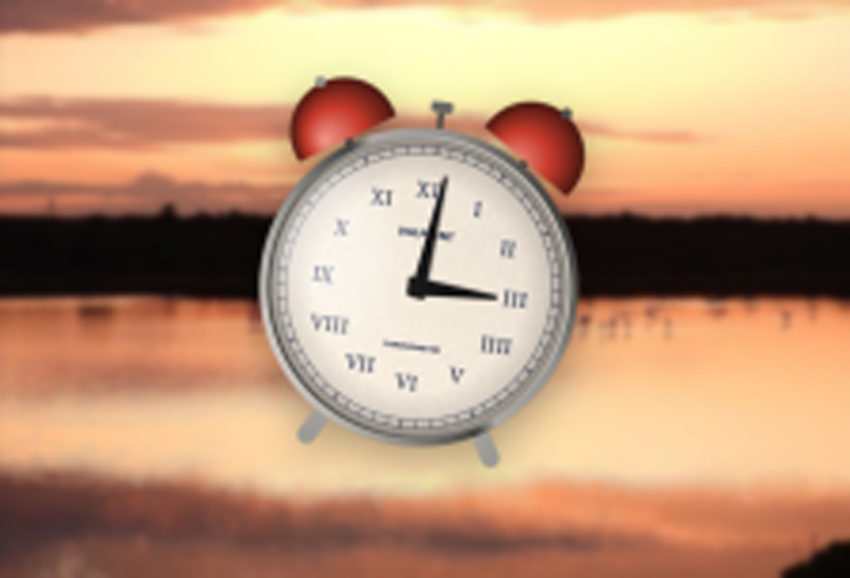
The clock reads {"hour": 3, "minute": 1}
